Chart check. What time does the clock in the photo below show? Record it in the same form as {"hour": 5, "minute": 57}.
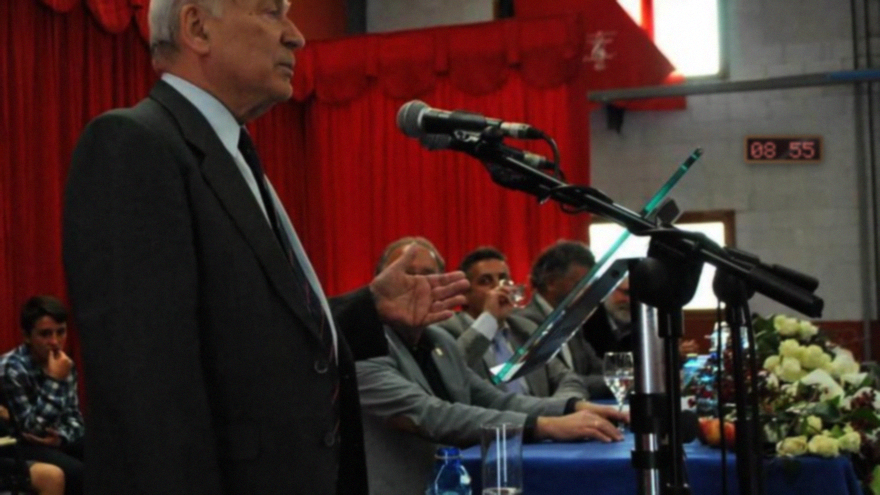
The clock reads {"hour": 8, "minute": 55}
